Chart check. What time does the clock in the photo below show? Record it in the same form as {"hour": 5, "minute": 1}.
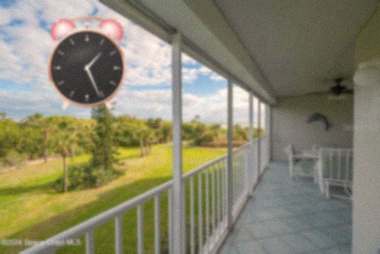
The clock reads {"hour": 1, "minute": 26}
